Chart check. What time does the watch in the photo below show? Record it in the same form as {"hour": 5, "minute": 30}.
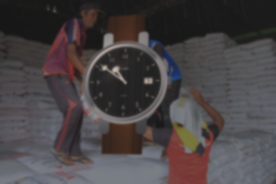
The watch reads {"hour": 10, "minute": 51}
